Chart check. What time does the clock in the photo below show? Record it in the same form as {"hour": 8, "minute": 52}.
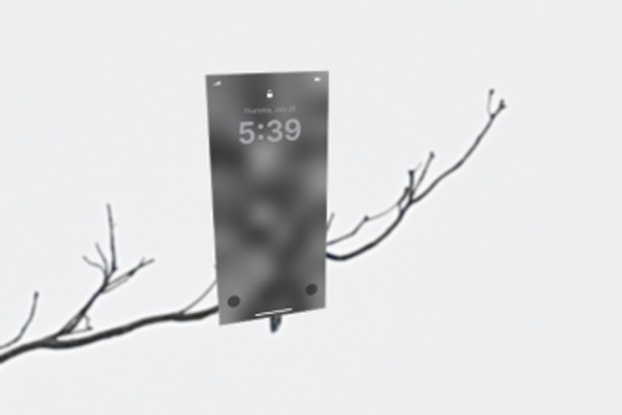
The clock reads {"hour": 5, "minute": 39}
